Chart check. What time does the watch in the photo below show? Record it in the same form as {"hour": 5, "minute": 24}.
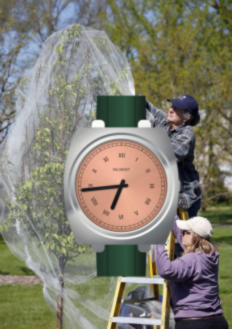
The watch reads {"hour": 6, "minute": 44}
